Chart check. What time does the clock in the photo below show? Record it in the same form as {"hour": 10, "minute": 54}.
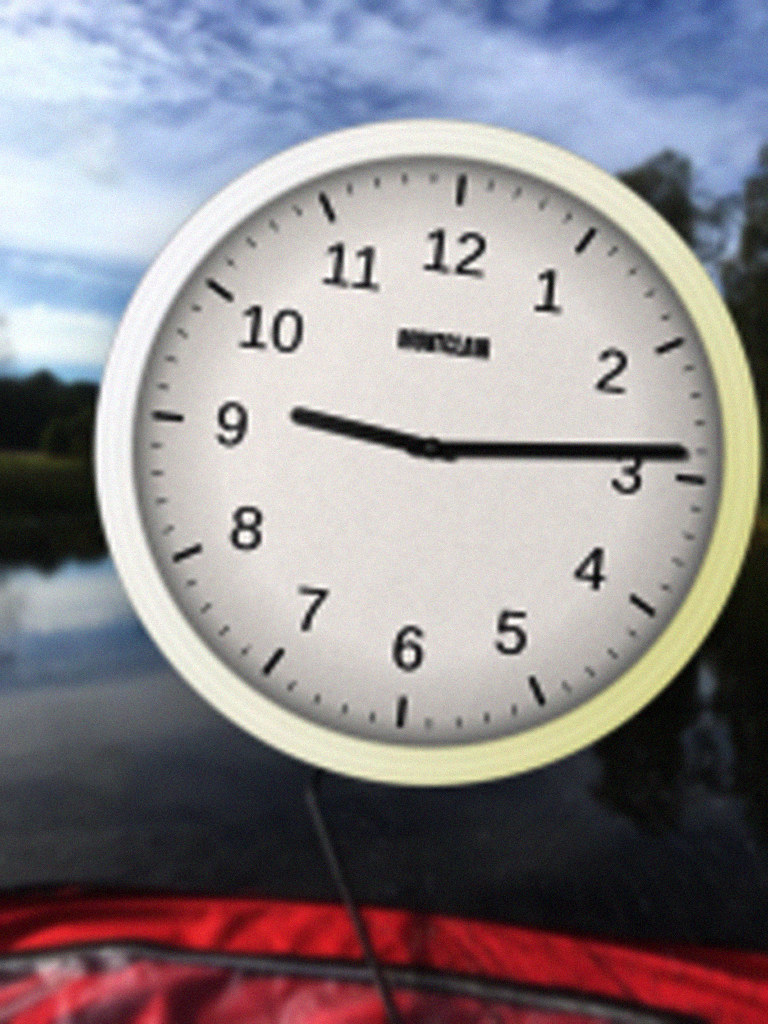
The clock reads {"hour": 9, "minute": 14}
